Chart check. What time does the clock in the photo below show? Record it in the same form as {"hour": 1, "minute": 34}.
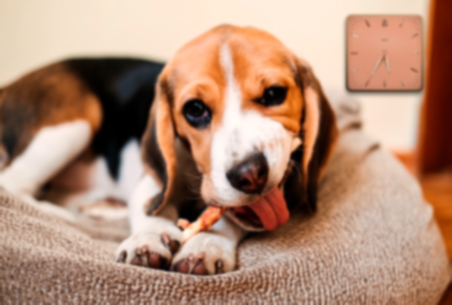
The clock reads {"hour": 5, "minute": 35}
